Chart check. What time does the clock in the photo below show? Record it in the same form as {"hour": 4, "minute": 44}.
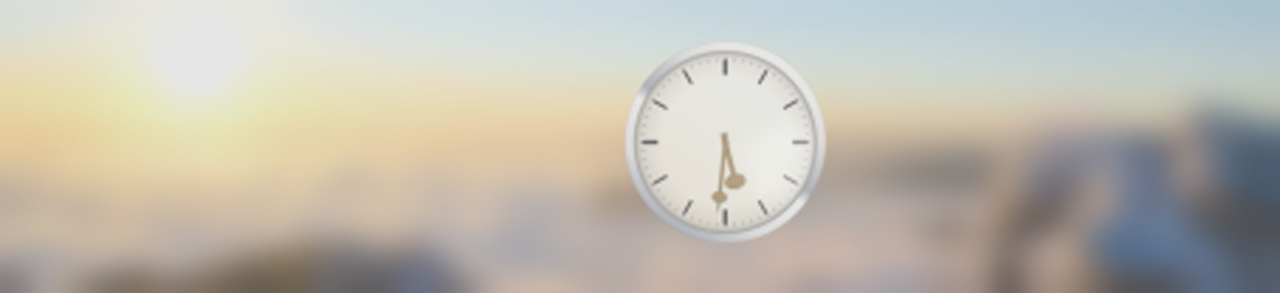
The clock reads {"hour": 5, "minute": 31}
